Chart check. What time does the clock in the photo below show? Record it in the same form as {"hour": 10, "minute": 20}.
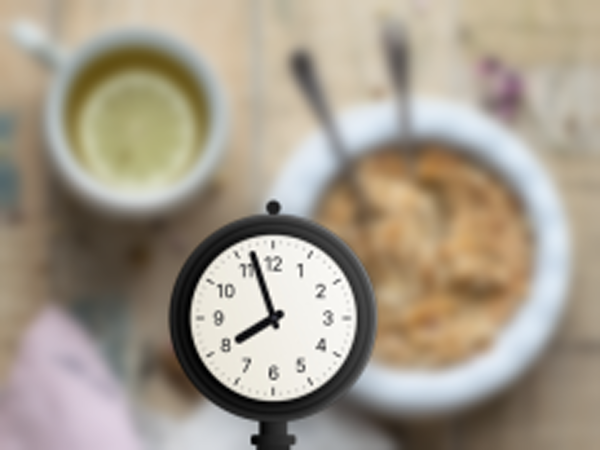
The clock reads {"hour": 7, "minute": 57}
